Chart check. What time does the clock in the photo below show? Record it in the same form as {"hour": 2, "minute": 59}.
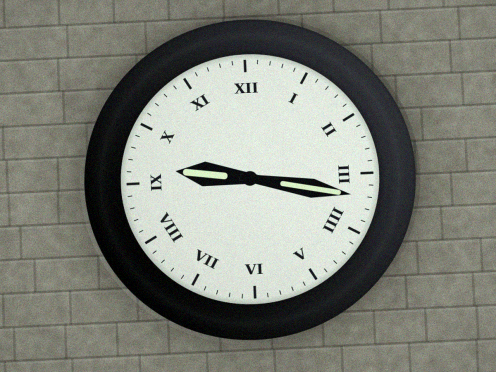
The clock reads {"hour": 9, "minute": 17}
